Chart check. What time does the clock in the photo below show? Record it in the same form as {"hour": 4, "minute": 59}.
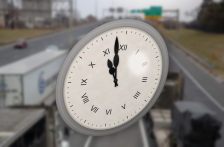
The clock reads {"hour": 10, "minute": 58}
